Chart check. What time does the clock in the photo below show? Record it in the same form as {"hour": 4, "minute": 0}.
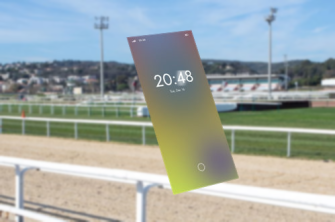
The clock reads {"hour": 20, "minute": 48}
